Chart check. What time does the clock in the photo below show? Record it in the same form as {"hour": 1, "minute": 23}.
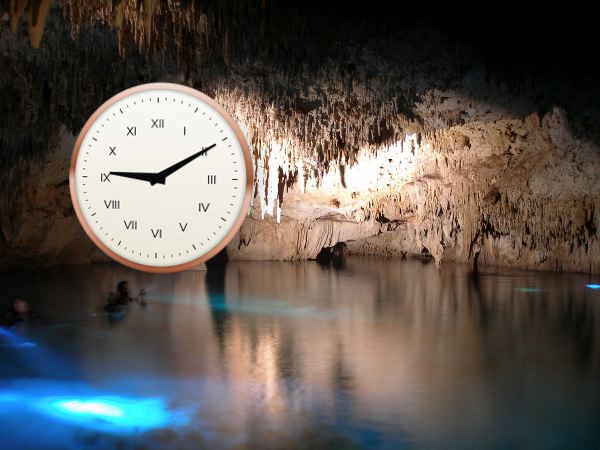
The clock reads {"hour": 9, "minute": 10}
